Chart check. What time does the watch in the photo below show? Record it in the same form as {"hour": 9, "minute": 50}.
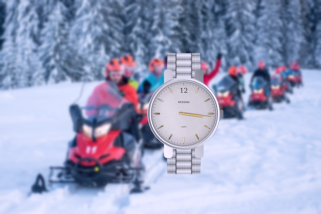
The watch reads {"hour": 3, "minute": 16}
